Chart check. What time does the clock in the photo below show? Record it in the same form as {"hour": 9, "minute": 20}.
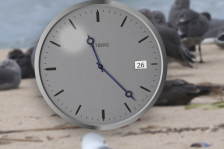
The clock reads {"hour": 11, "minute": 23}
